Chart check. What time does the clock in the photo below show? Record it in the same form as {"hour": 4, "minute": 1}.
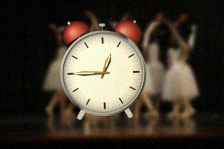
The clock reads {"hour": 12, "minute": 45}
